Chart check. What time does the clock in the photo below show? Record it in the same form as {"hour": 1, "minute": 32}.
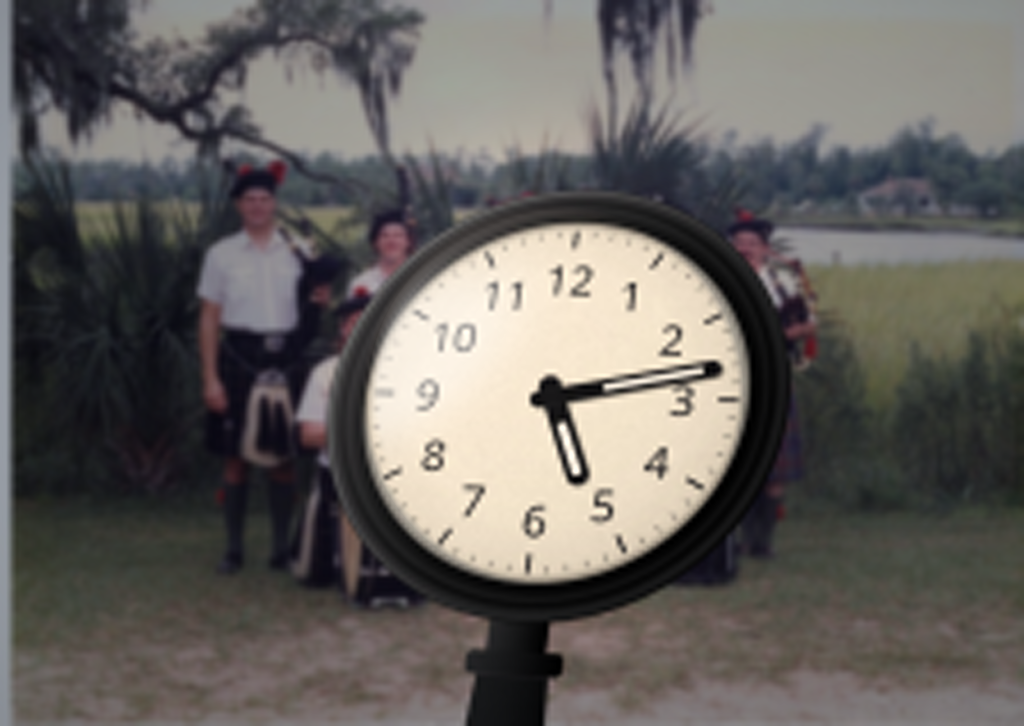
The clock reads {"hour": 5, "minute": 13}
